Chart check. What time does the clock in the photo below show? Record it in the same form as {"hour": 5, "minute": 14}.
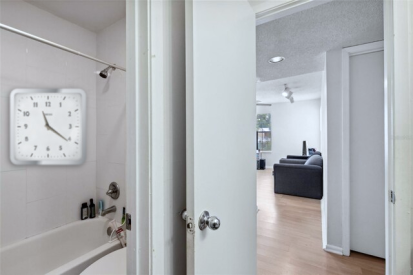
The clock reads {"hour": 11, "minute": 21}
